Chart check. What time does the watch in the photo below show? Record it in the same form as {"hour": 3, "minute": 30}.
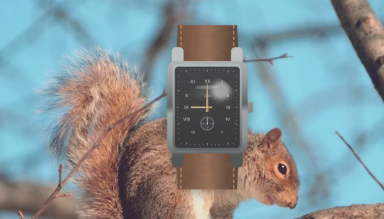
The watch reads {"hour": 9, "minute": 0}
